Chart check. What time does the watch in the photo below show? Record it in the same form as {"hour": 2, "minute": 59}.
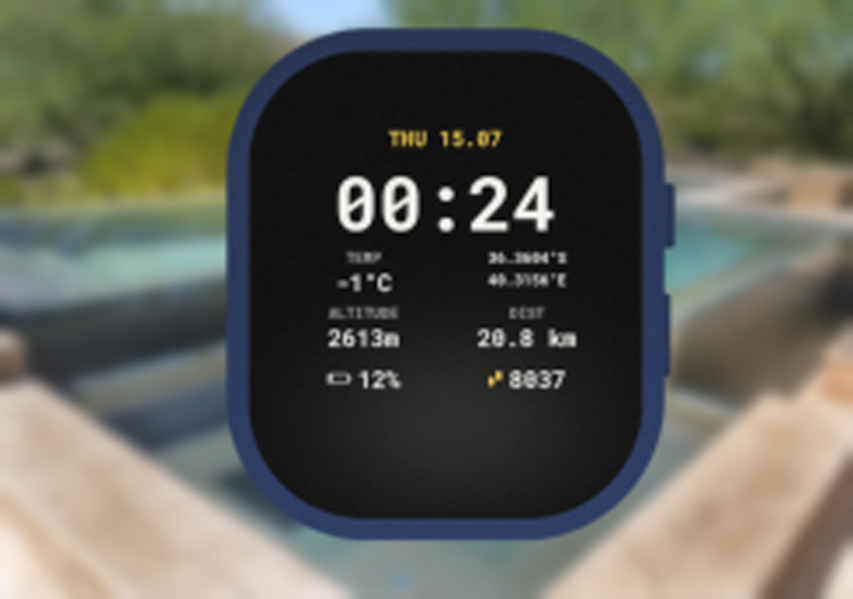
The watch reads {"hour": 0, "minute": 24}
